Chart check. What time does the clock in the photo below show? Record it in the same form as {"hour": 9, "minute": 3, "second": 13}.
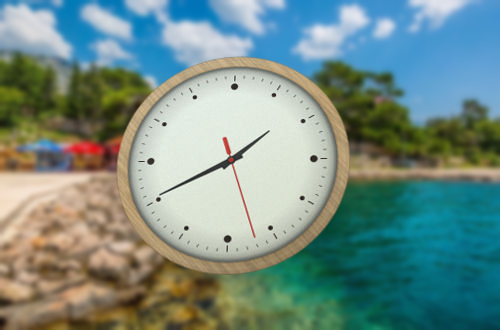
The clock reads {"hour": 1, "minute": 40, "second": 27}
